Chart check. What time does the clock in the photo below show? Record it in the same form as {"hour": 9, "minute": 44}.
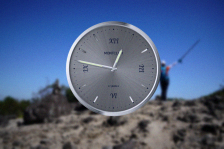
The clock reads {"hour": 12, "minute": 47}
